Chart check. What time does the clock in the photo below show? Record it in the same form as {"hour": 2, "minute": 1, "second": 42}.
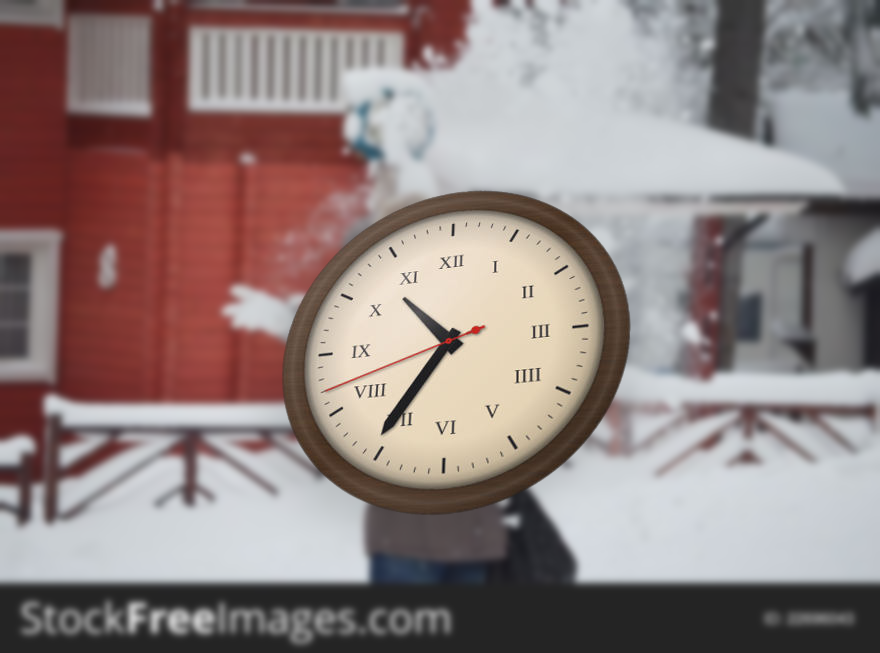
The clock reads {"hour": 10, "minute": 35, "second": 42}
